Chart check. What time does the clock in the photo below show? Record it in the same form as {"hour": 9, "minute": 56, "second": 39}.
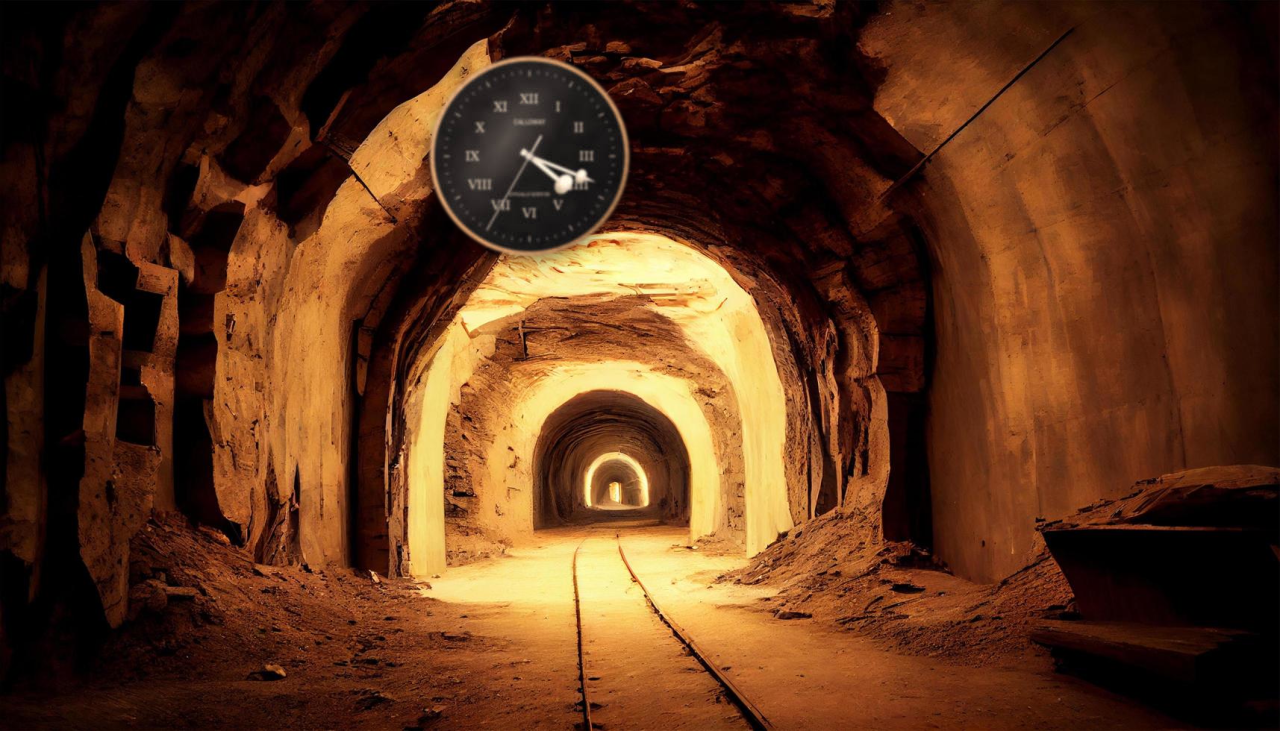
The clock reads {"hour": 4, "minute": 18, "second": 35}
